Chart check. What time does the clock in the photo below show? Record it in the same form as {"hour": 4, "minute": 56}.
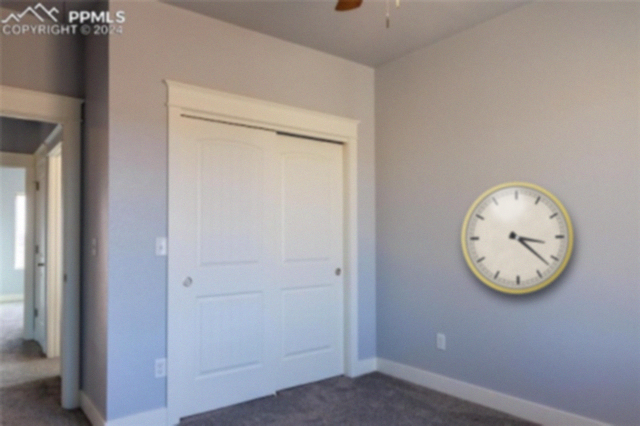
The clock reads {"hour": 3, "minute": 22}
